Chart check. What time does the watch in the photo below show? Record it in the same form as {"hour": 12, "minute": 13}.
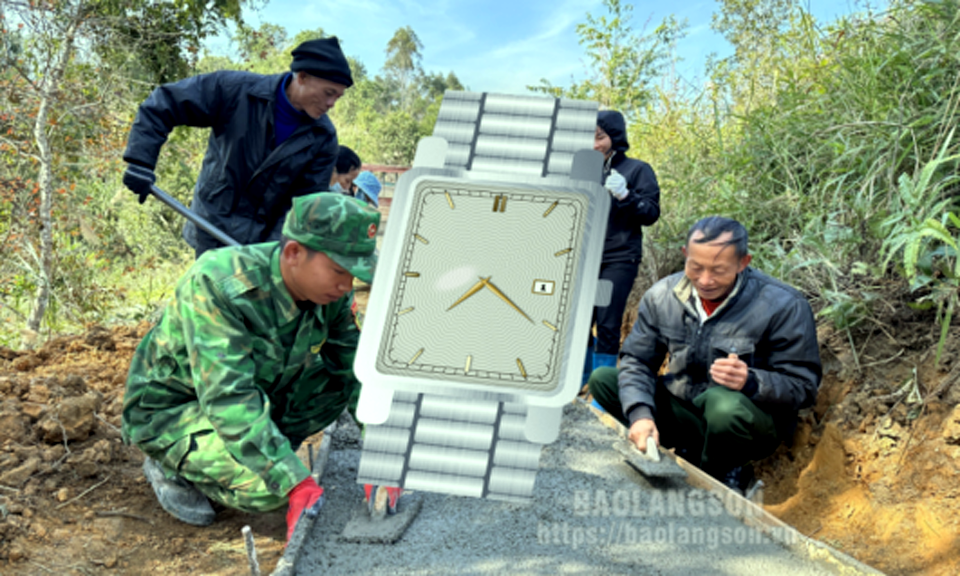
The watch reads {"hour": 7, "minute": 21}
